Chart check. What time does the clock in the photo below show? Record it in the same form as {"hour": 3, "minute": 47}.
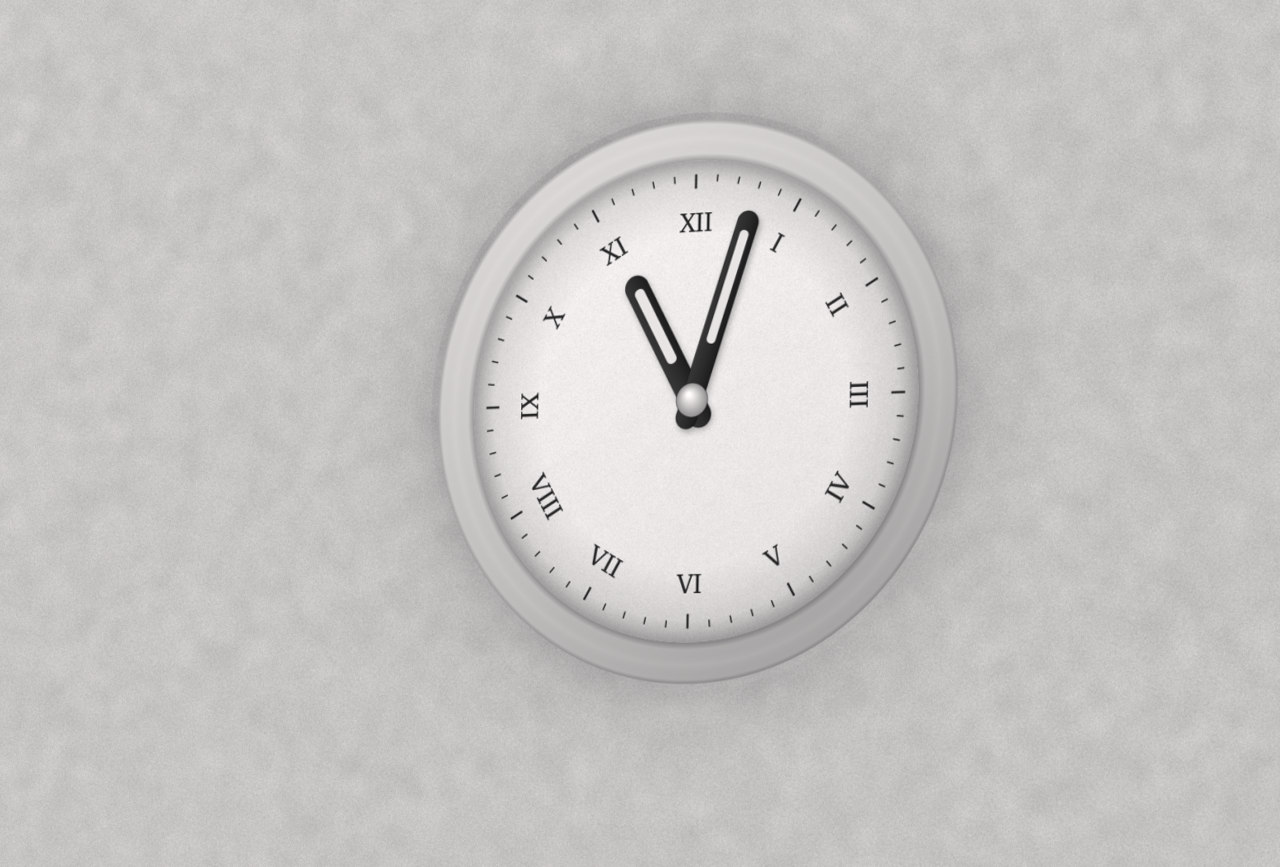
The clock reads {"hour": 11, "minute": 3}
